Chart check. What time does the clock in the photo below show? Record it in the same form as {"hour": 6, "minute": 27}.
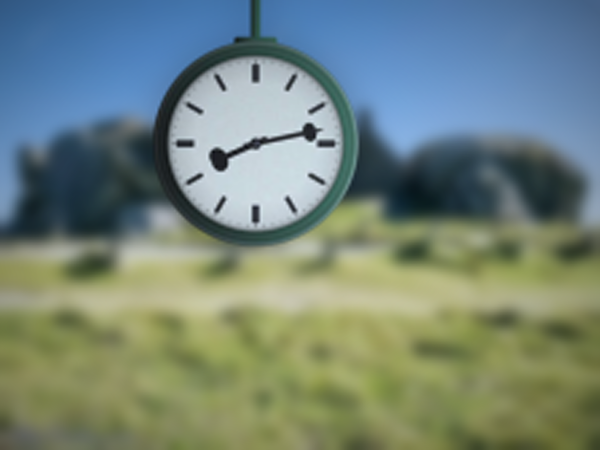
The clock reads {"hour": 8, "minute": 13}
